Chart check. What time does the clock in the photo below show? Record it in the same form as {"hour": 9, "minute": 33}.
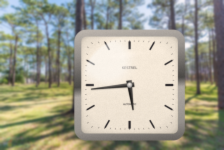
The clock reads {"hour": 5, "minute": 44}
